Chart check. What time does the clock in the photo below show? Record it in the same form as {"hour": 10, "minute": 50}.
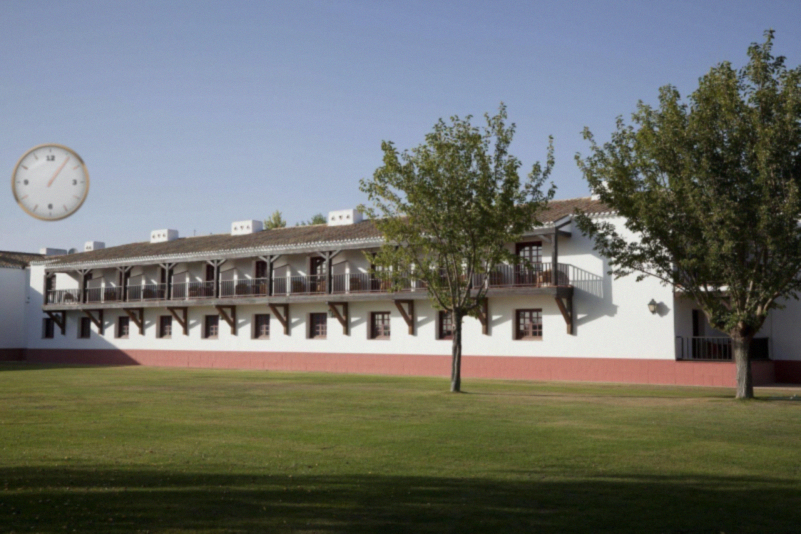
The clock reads {"hour": 1, "minute": 6}
